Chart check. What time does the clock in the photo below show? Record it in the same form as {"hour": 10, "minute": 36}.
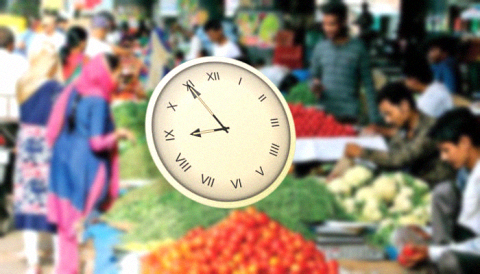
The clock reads {"hour": 8, "minute": 55}
